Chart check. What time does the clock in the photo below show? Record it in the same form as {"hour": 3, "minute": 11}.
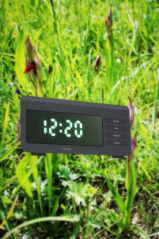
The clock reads {"hour": 12, "minute": 20}
